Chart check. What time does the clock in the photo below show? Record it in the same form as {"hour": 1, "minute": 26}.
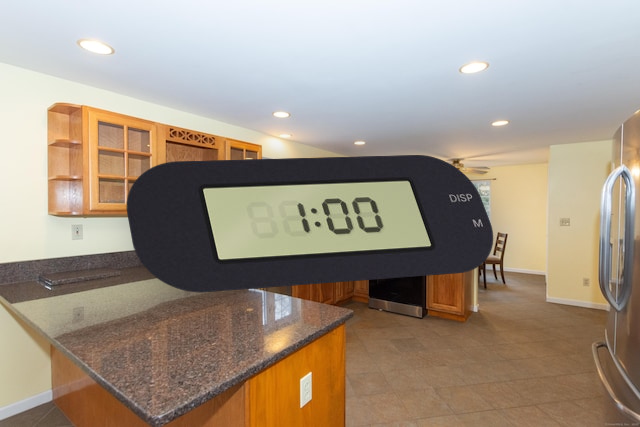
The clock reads {"hour": 1, "minute": 0}
